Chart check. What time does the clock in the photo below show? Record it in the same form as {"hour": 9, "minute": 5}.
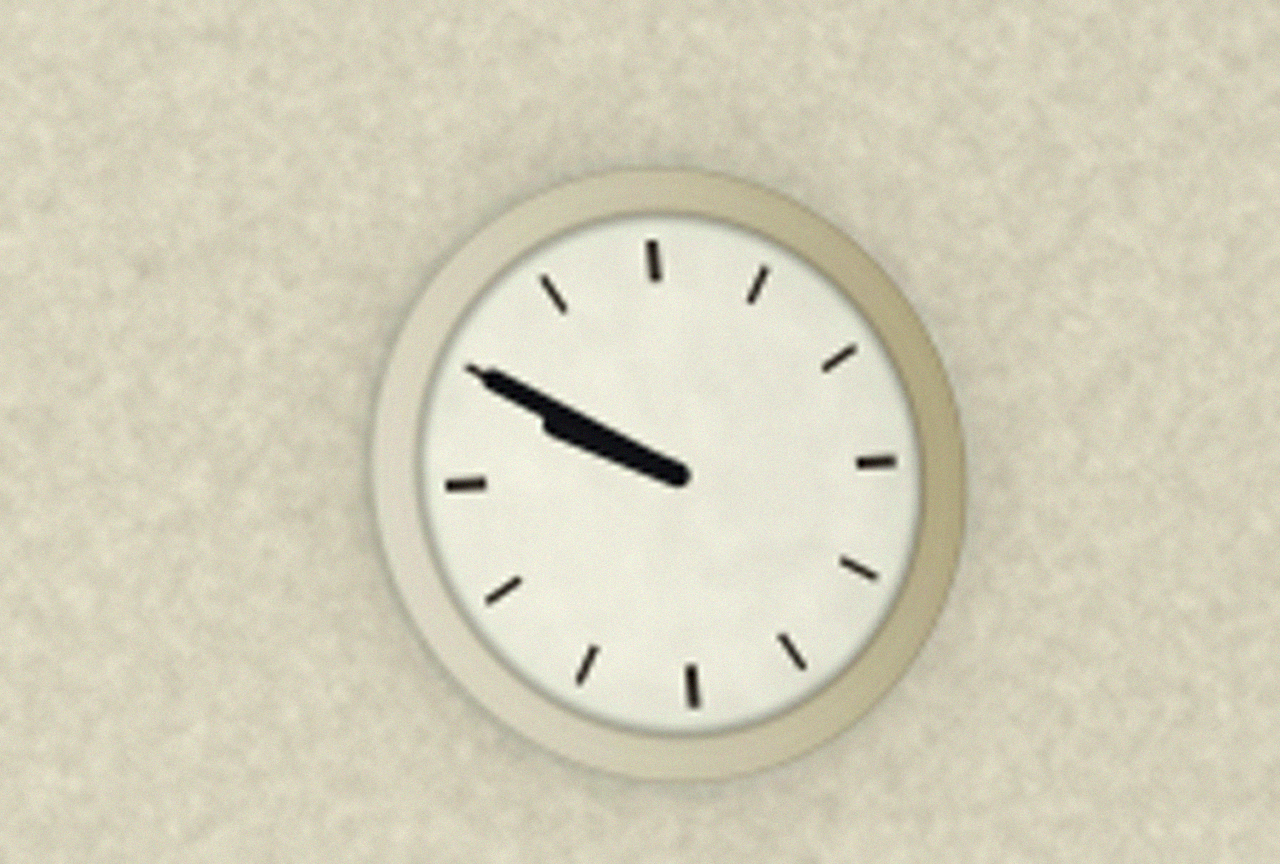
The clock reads {"hour": 9, "minute": 50}
